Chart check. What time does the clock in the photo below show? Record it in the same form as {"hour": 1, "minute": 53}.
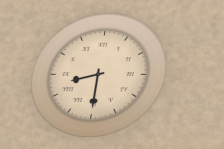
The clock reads {"hour": 8, "minute": 30}
